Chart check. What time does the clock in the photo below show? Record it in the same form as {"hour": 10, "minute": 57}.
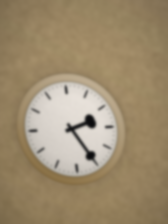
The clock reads {"hour": 2, "minute": 25}
